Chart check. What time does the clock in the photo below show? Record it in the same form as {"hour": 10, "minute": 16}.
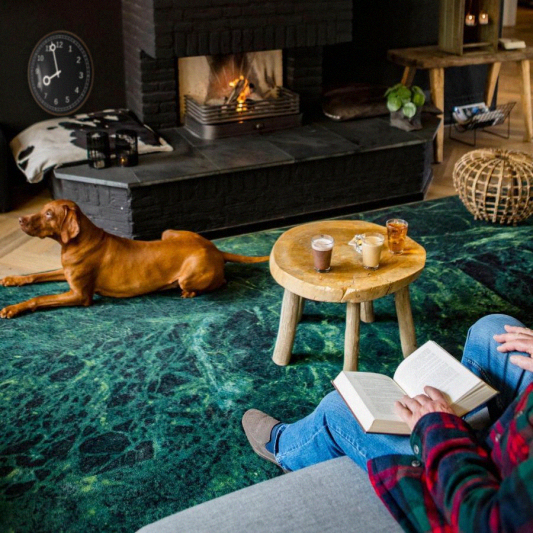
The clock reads {"hour": 7, "minute": 57}
